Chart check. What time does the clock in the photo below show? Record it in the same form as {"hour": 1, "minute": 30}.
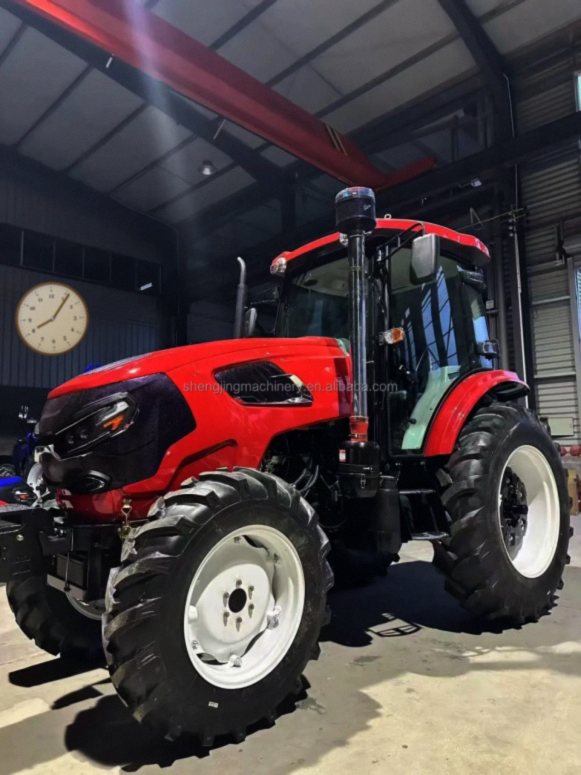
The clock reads {"hour": 8, "minute": 6}
